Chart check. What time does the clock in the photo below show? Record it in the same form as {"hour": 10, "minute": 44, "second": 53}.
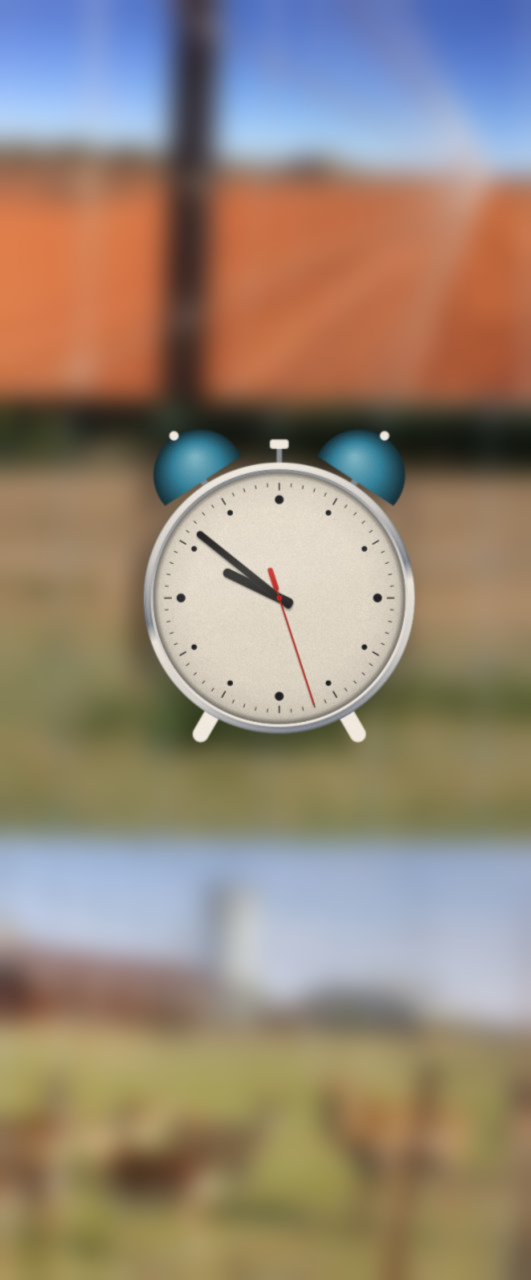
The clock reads {"hour": 9, "minute": 51, "second": 27}
